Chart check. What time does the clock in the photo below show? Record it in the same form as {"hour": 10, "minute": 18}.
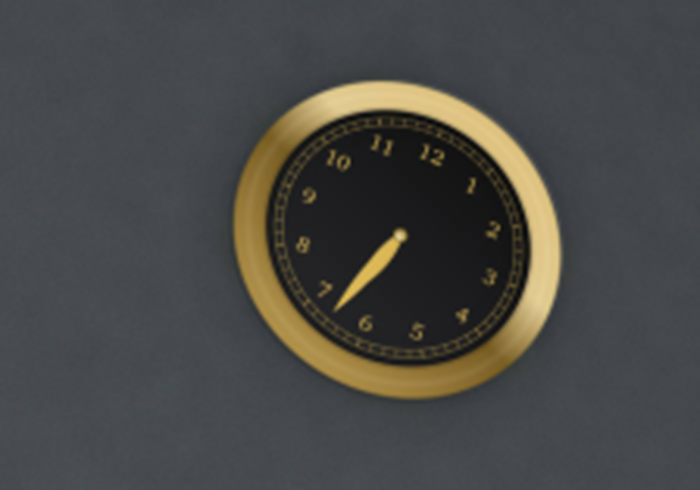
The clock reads {"hour": 6, "minute": 33}
